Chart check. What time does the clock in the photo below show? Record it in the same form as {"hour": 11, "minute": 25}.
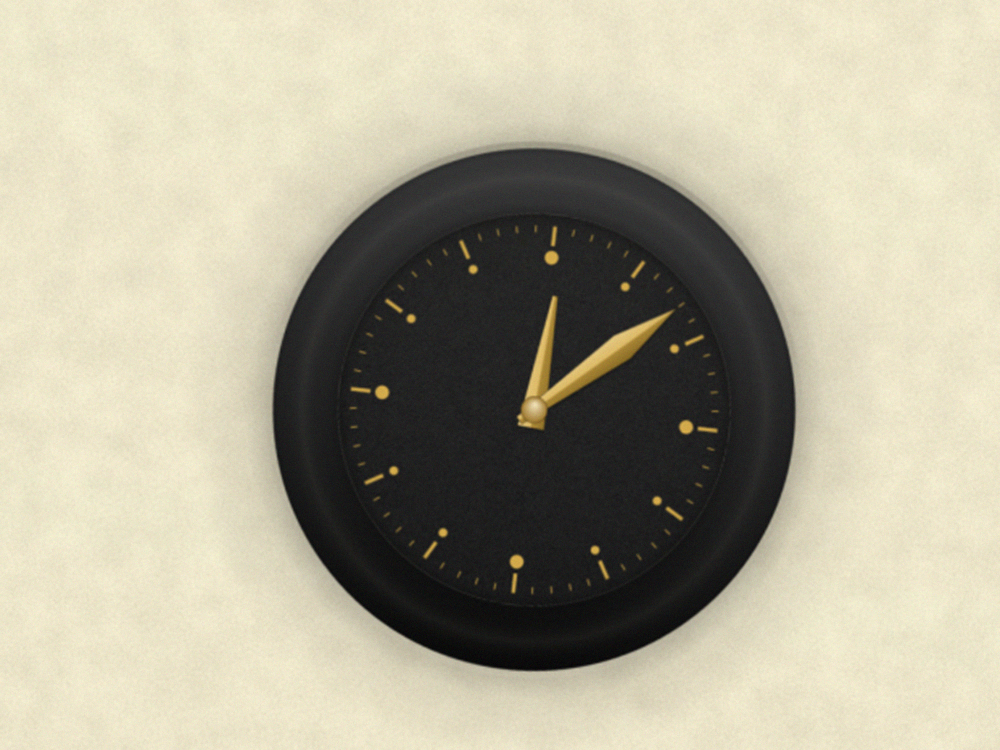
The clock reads {"hour": 12, "minute": 8}
